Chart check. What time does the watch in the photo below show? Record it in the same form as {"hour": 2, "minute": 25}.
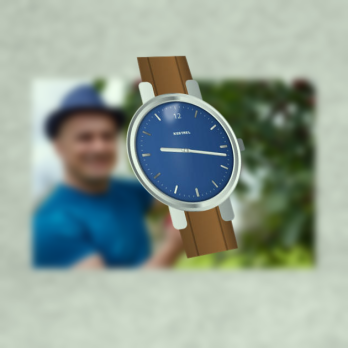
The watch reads {"hour": 9, "minute": 17}
